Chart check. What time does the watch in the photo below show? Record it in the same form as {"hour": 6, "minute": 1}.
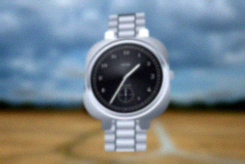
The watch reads {"hour": 1, "minute": 35}
